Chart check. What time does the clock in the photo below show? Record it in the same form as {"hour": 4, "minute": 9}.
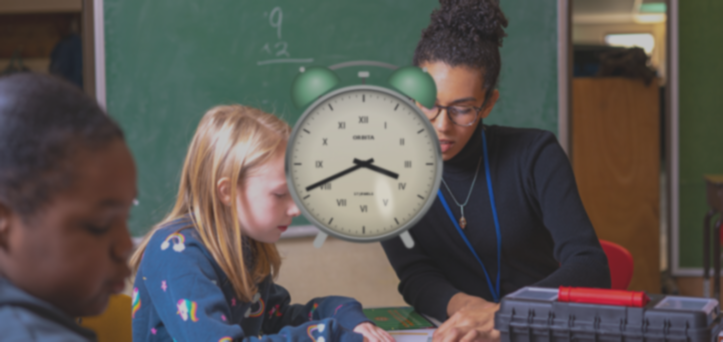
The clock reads {"hour": 3, "minute": 41}
